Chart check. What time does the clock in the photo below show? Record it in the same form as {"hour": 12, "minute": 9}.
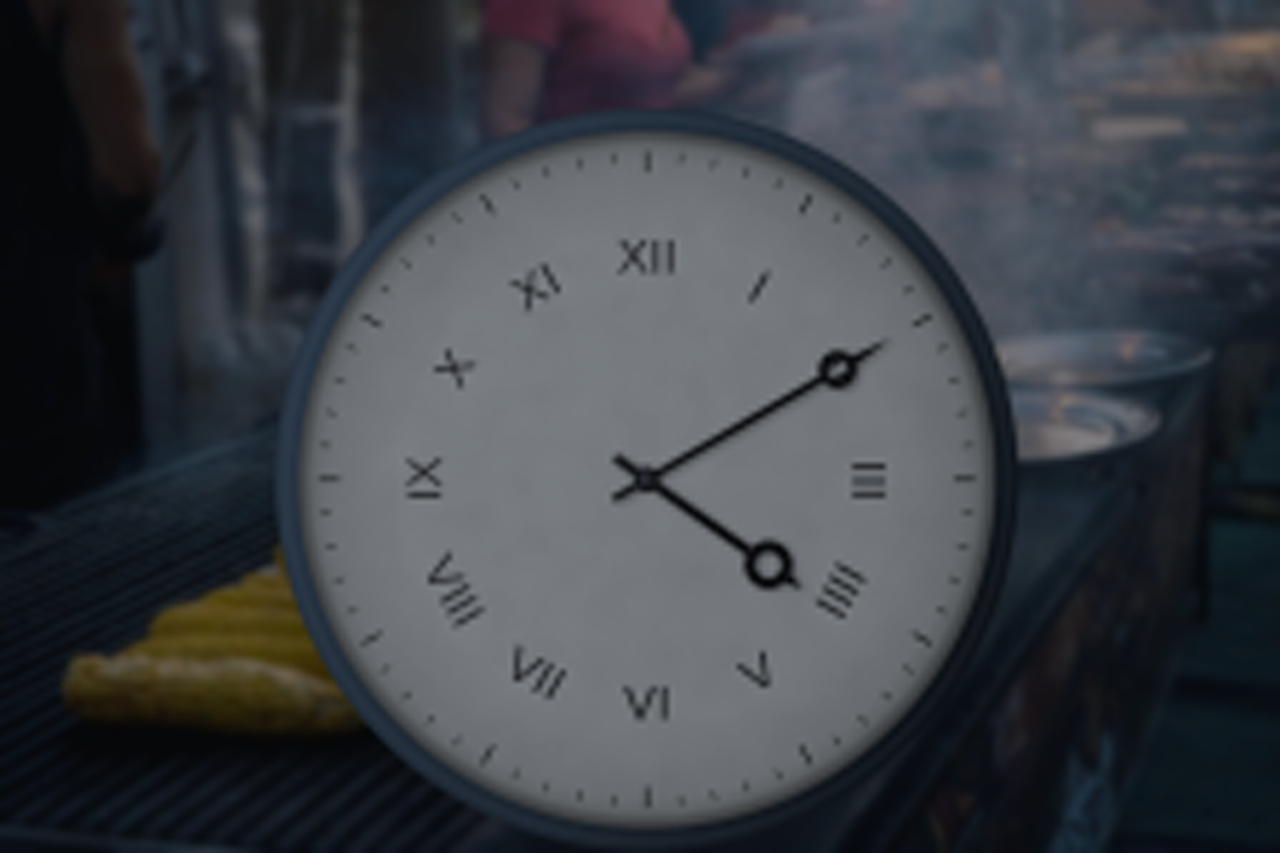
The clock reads {"hour": 4, "minute": 10}
